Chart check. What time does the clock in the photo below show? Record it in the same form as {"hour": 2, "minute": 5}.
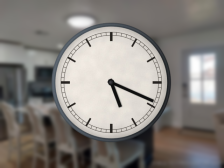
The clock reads {"hour": 5, "minute": 19}
